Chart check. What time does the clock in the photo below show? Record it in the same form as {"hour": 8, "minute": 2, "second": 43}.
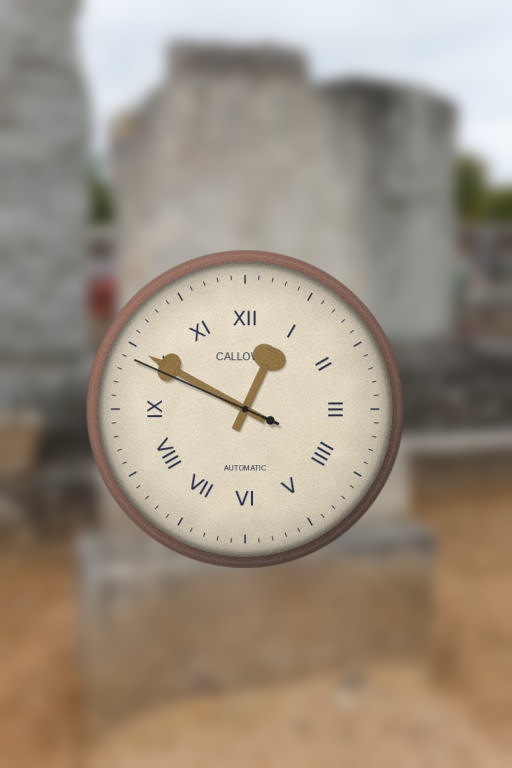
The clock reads {"hour": 12, "minute": 49, "second": 49}
